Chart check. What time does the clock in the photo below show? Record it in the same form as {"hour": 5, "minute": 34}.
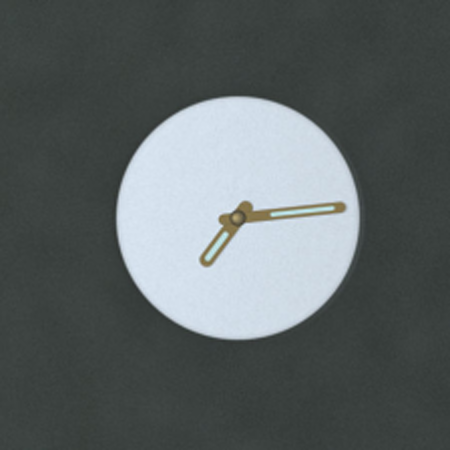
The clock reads {"hour": 7, "minute": 14}
